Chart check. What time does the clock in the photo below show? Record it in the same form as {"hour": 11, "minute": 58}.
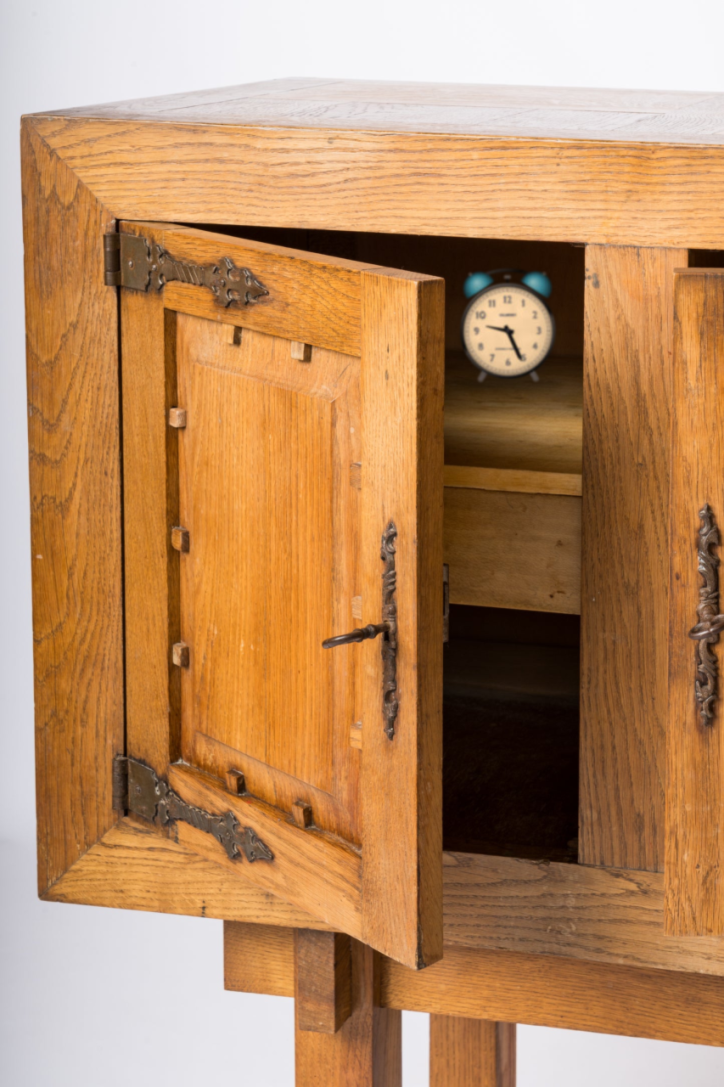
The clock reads {"hour": 9, "minute": 26}
